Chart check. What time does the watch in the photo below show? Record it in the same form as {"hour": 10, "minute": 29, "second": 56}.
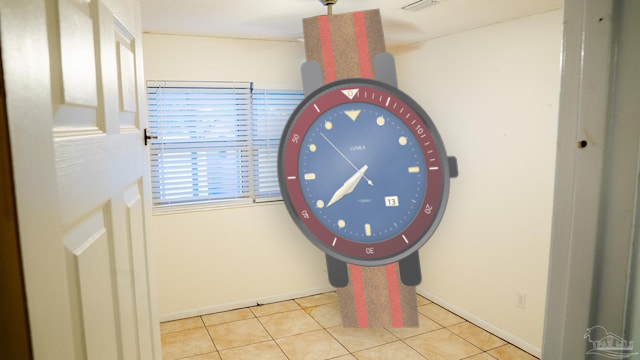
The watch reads {"hour": 7, "minute": 38, "second": 53}
